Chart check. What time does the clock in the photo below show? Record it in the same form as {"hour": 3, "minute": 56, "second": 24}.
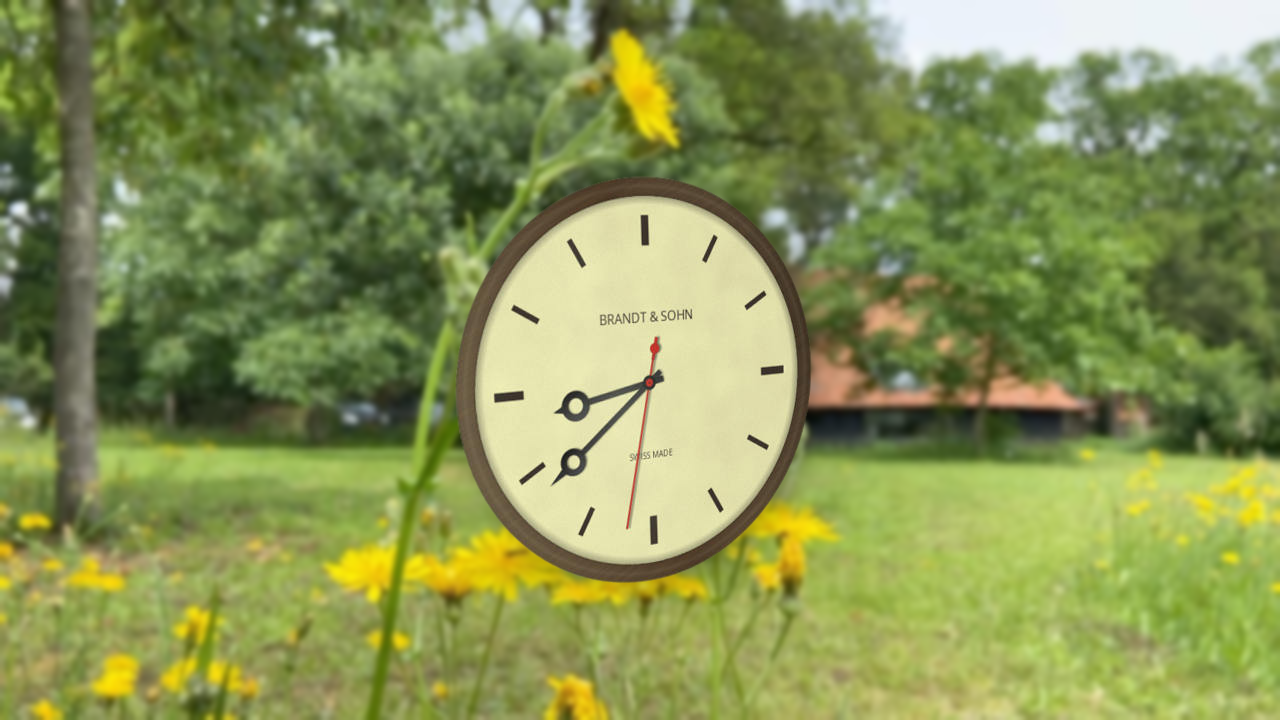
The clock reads {"hour": 8, "minute": 38, "second": 32}
